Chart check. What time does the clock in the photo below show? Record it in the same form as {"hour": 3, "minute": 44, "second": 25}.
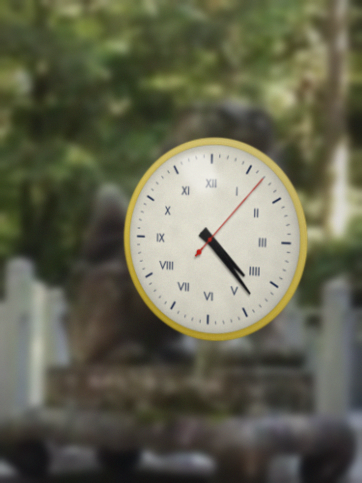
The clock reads {"hour": 4, "minute": 23, "second": 7}
